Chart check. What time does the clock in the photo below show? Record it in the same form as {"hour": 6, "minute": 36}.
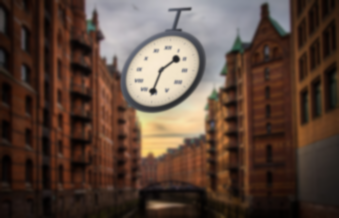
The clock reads {"hour": 1, "minute": 31}
